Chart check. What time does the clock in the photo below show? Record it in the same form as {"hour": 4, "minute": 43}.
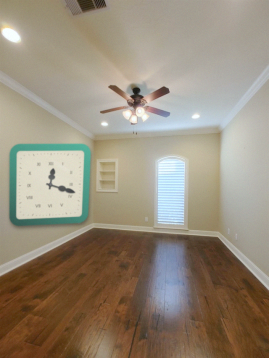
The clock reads {"hour": 12, "minute": 18}
